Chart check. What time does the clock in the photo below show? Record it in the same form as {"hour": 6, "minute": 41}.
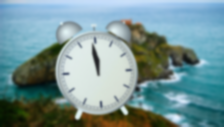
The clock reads {"hour": 11, "minute": 59}
